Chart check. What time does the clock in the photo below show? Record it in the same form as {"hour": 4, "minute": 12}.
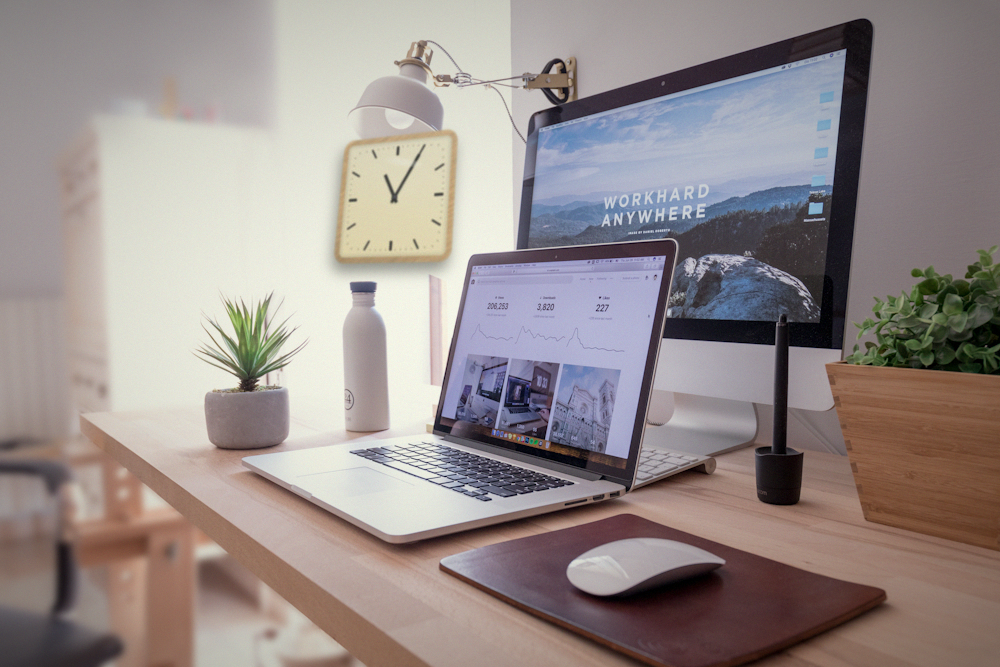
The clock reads {"hour": 11, "minute": 5}
